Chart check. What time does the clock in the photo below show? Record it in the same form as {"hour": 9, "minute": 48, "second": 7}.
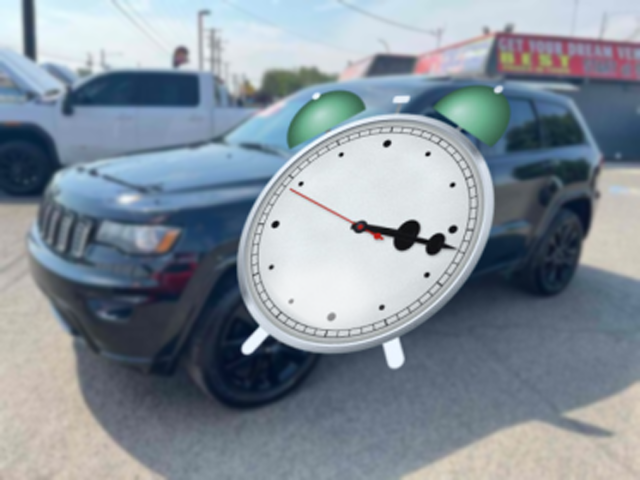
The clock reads {"hour": 3, "minute": 16, "second": 49}
